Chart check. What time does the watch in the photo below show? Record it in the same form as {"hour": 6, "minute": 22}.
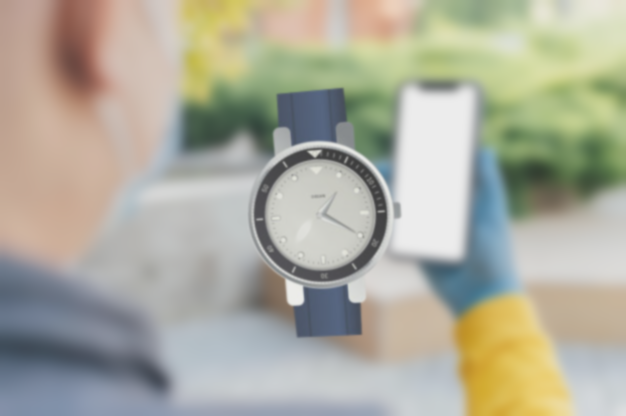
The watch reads {"hour": 1, "minute": 20}
